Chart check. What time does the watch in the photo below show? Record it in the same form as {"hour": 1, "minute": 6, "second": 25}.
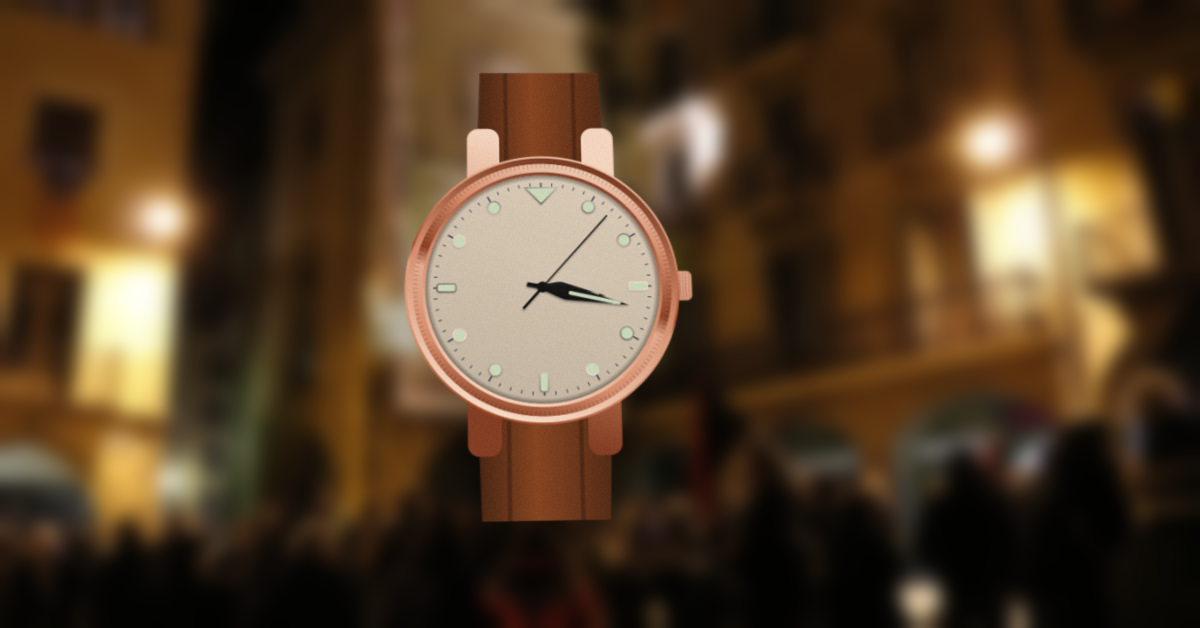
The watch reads {"hour": 3, "minute": 17, "second": 7}
